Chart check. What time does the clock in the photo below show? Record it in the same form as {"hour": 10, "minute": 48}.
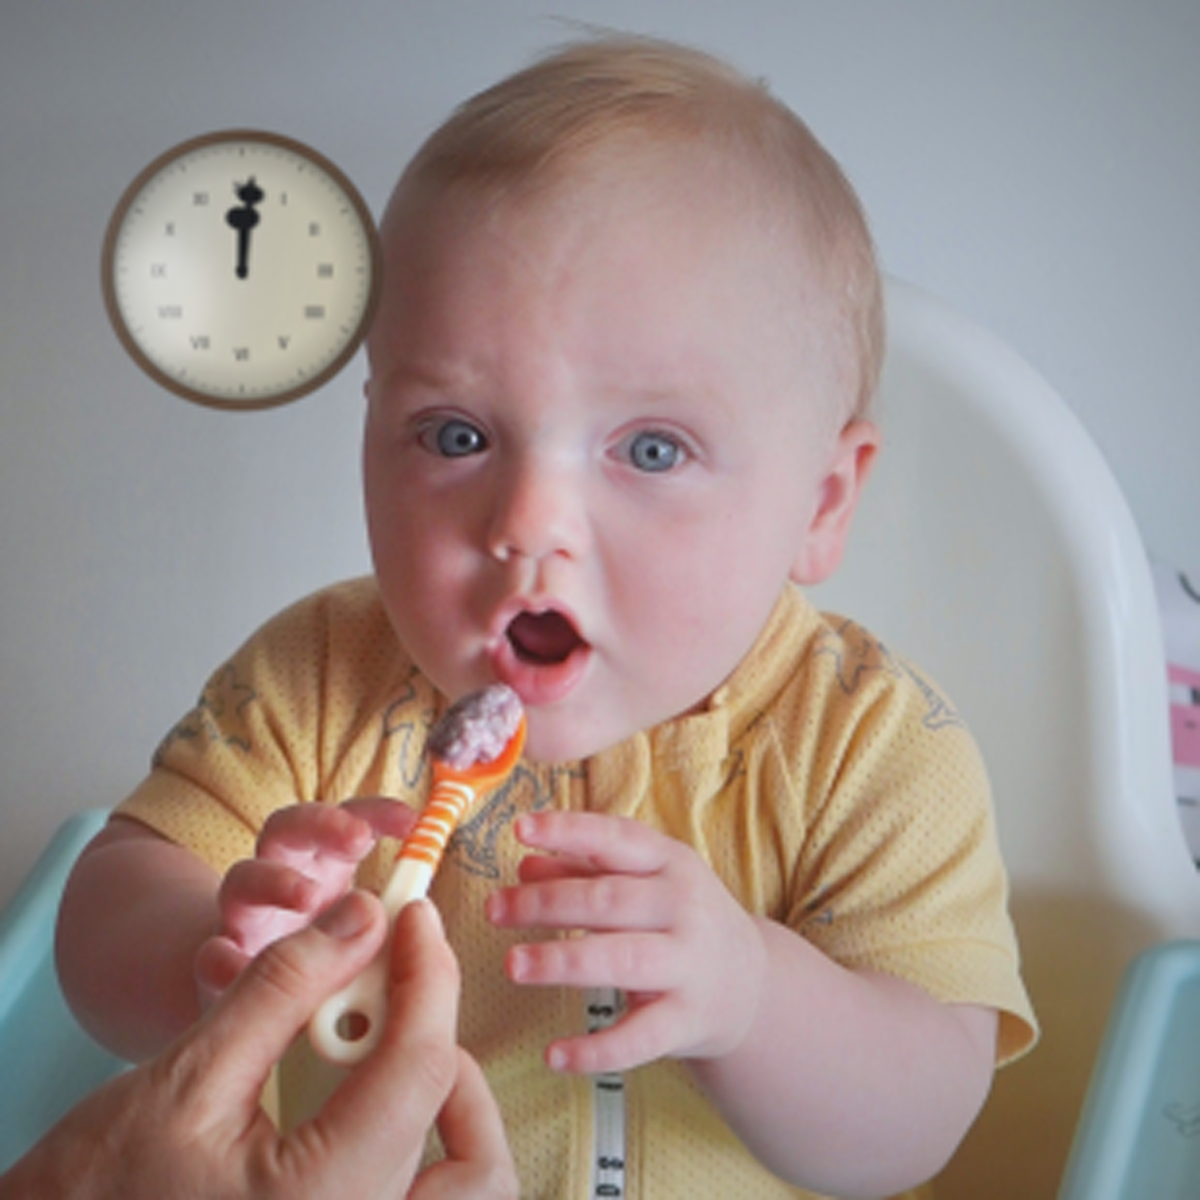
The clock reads {"hour": 12, "minute": 1}
